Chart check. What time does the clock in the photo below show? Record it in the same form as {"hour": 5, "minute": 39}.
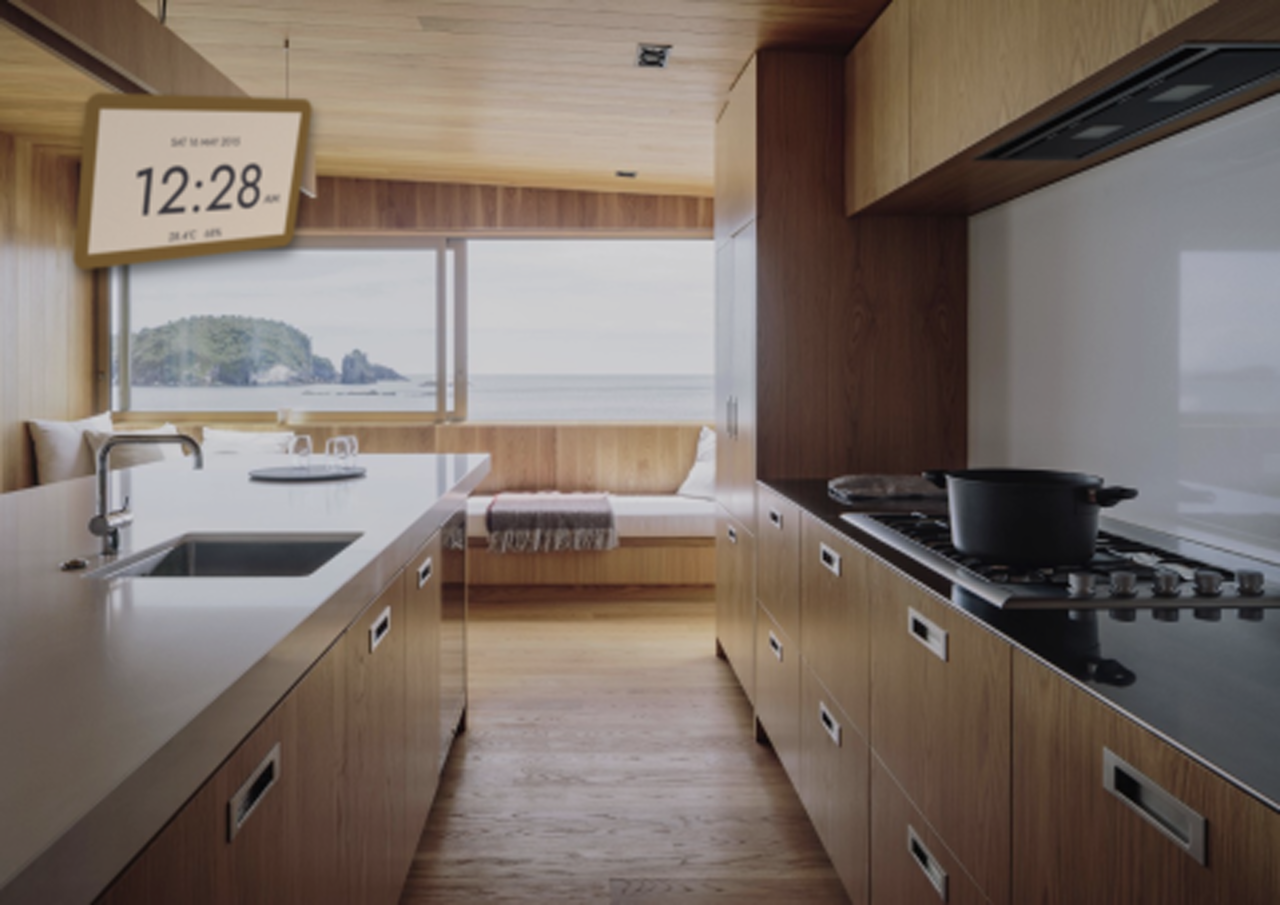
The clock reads {"hour": 12, "minute": 28}
